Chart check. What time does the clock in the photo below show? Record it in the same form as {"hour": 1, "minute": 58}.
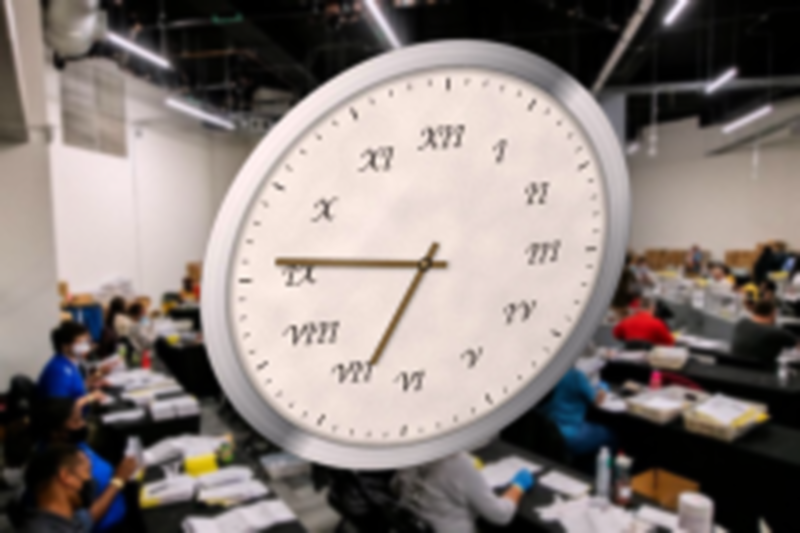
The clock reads {"hour": 6, "minute": 46}
